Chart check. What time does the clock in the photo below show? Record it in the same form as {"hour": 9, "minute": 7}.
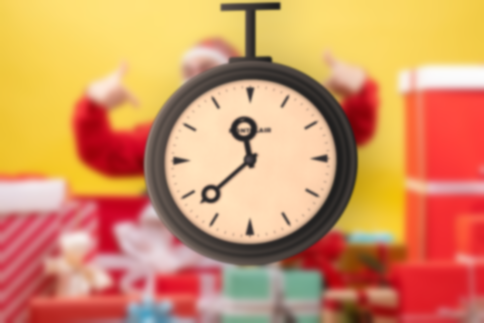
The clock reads {"hour": 11, "minute": 38}
